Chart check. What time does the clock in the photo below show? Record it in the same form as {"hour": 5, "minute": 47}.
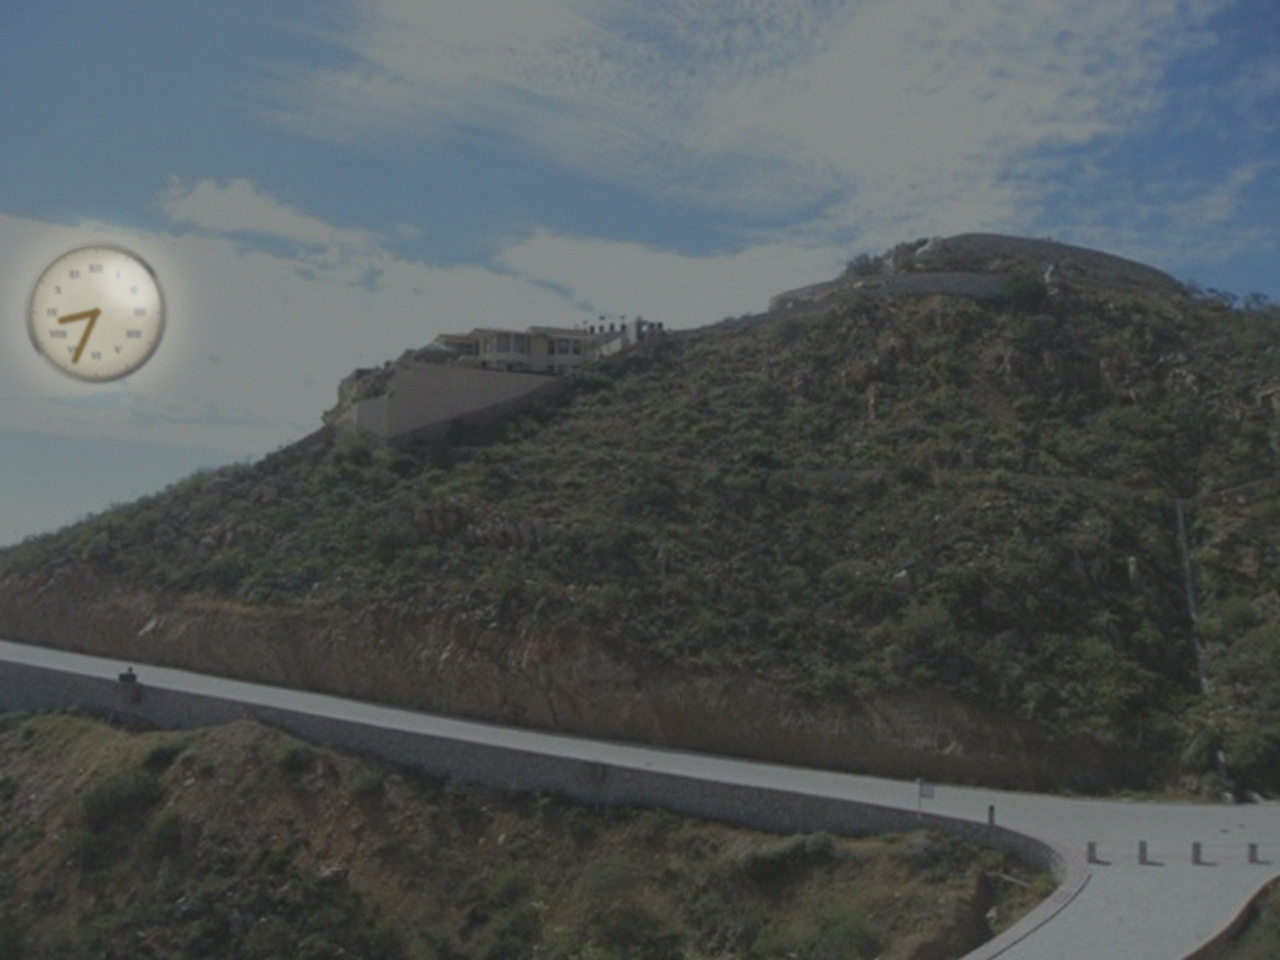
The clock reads {"hour": 8, "minute": 34}
